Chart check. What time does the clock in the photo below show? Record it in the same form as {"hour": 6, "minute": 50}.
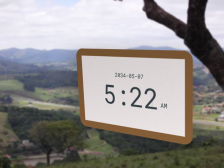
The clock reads {"hour": 5, "minute": 22}
